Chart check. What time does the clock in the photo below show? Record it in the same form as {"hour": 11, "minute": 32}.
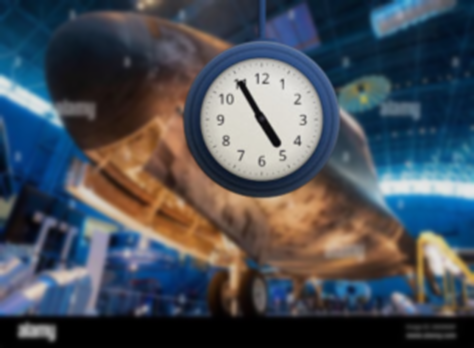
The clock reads {"hour": 4, "minute": 55}
